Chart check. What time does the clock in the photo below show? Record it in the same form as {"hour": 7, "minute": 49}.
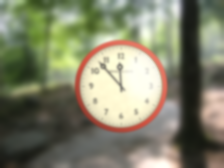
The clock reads {"hour": 11, "minute": 53}
